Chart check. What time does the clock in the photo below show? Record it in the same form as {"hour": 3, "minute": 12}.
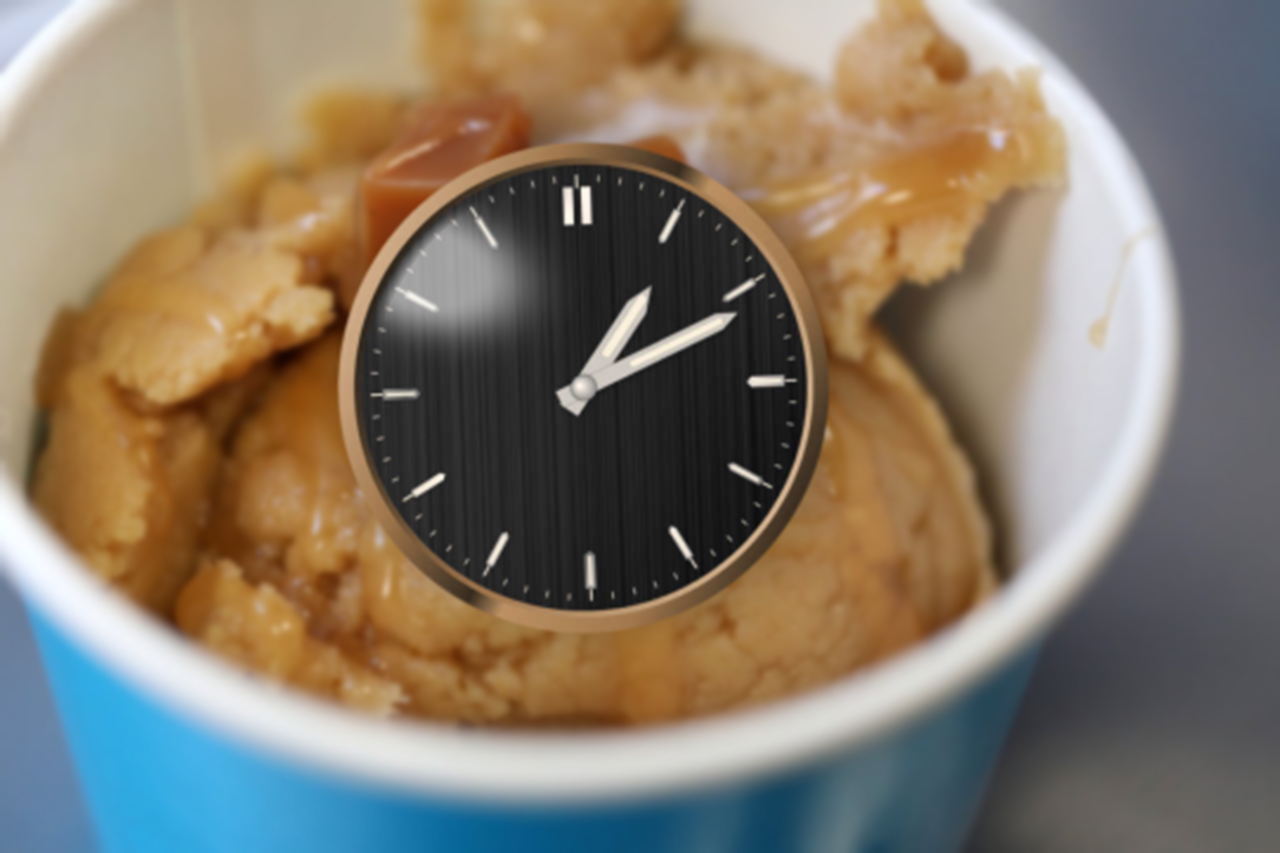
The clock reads {"hour": 1, "minute": 11}
